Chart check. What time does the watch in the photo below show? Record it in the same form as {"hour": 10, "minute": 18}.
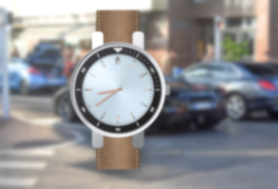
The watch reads {"hour": 8, "minute": 39}
